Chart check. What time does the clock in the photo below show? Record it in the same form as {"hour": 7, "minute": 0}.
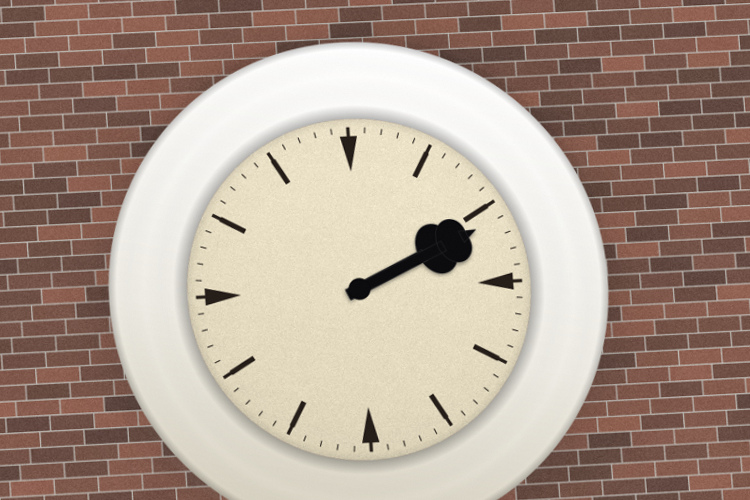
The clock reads {"hour": 2, "minute": 11}
